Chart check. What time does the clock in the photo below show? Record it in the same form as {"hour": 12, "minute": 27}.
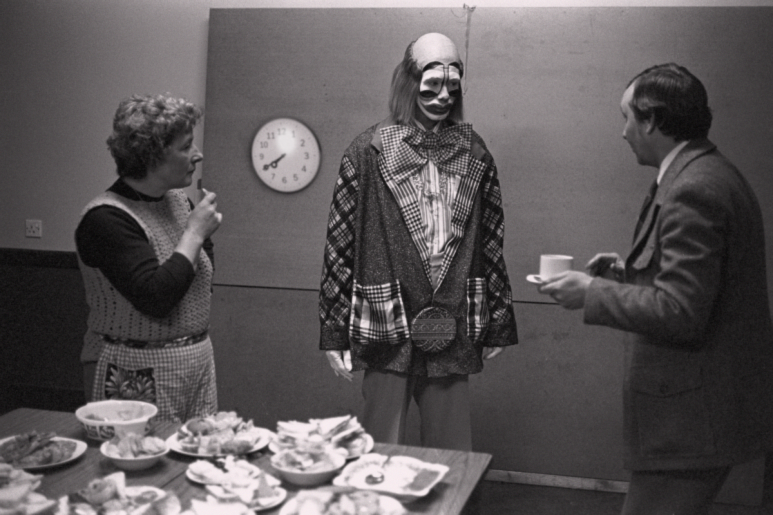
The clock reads {"hour": 7, "minute": 40}
